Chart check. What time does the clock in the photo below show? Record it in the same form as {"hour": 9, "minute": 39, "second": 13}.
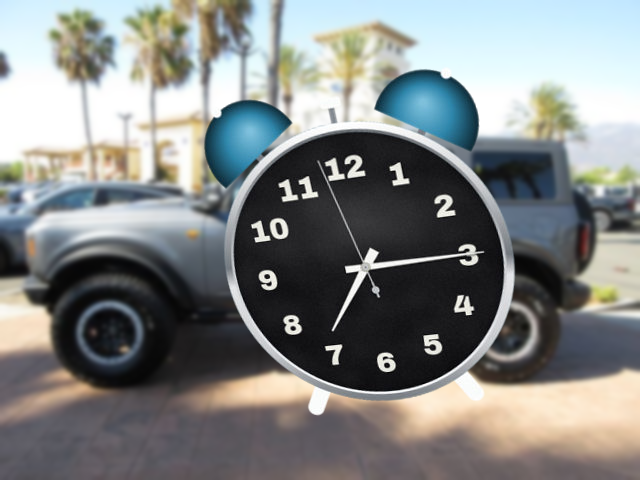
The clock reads {"hour": 7, "minute": 14, "second": 58}
